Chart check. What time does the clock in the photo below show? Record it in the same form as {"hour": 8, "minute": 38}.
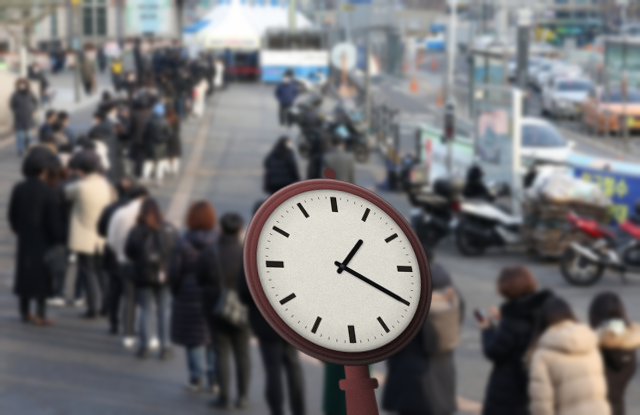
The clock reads {"hour": 1, "minute": 20}
